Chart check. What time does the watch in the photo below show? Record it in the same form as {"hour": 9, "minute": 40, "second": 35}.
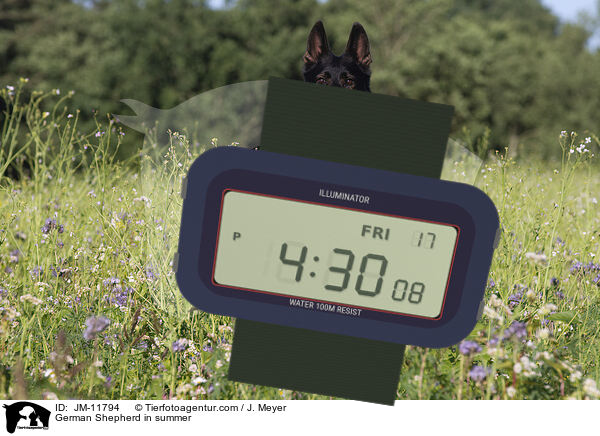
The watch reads {"hour": 4, "minute": 30, "second": 8}
